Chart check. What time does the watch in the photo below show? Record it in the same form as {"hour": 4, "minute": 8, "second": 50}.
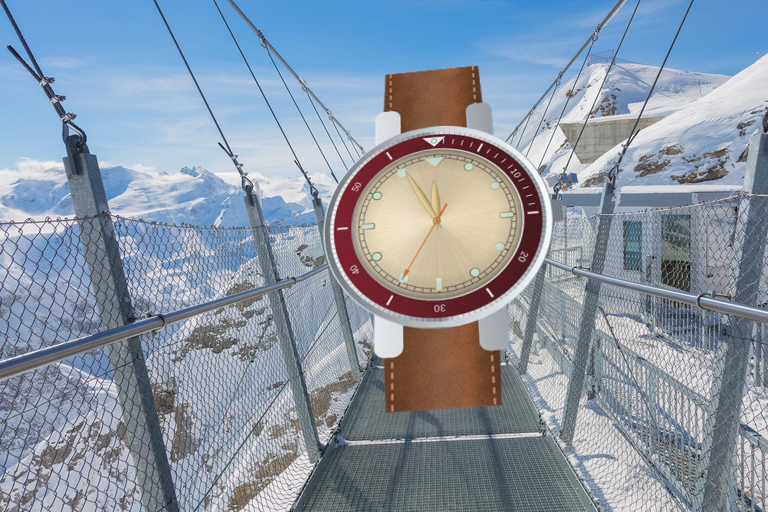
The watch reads {"hour": 11, "minute": 55, "second": 35}
